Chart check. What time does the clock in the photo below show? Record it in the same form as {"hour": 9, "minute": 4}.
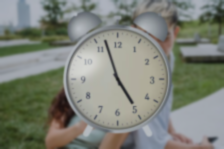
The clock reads {"hour": 4, "minute": 57}
